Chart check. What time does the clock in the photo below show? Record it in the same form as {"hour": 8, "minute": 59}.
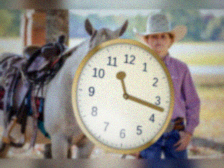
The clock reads {"hour": 11, "minute": 17}
